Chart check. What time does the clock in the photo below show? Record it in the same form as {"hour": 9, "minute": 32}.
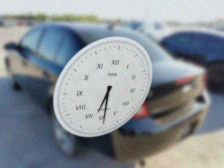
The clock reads {"hour": 6, "minute": 29}
